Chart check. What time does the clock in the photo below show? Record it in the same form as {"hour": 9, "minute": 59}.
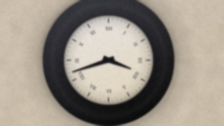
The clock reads {"hour": 3, "minute": 42}
